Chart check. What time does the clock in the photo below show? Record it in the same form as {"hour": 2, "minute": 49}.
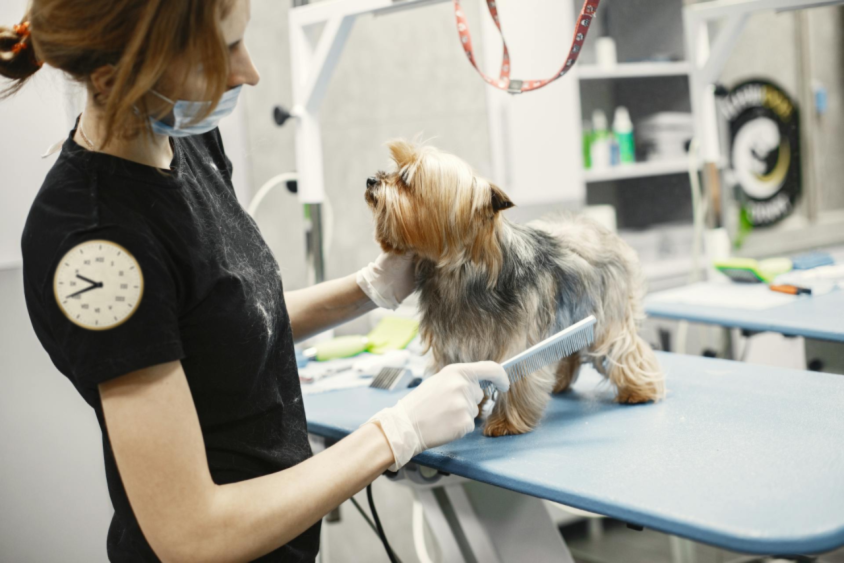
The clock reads {"hour": 9, "minute": 41}
